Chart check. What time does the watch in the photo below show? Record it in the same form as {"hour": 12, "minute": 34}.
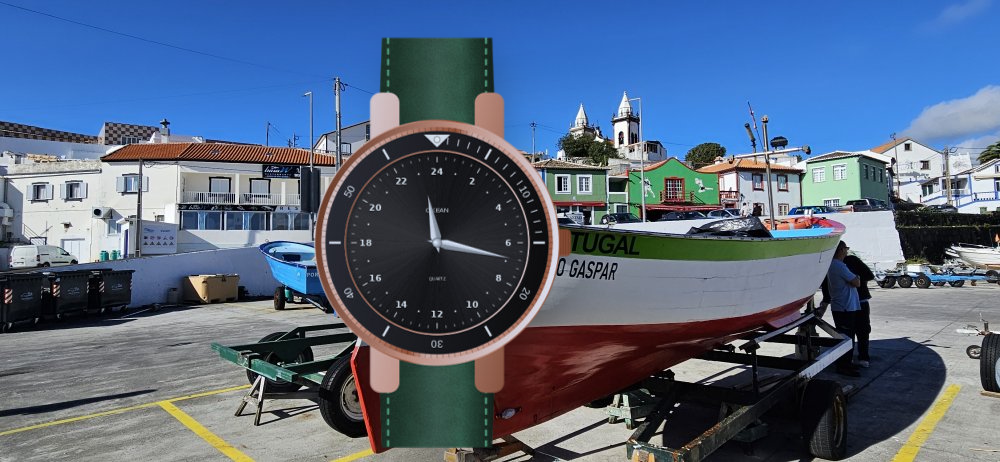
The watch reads {"hour": 23, "minute": 17}
